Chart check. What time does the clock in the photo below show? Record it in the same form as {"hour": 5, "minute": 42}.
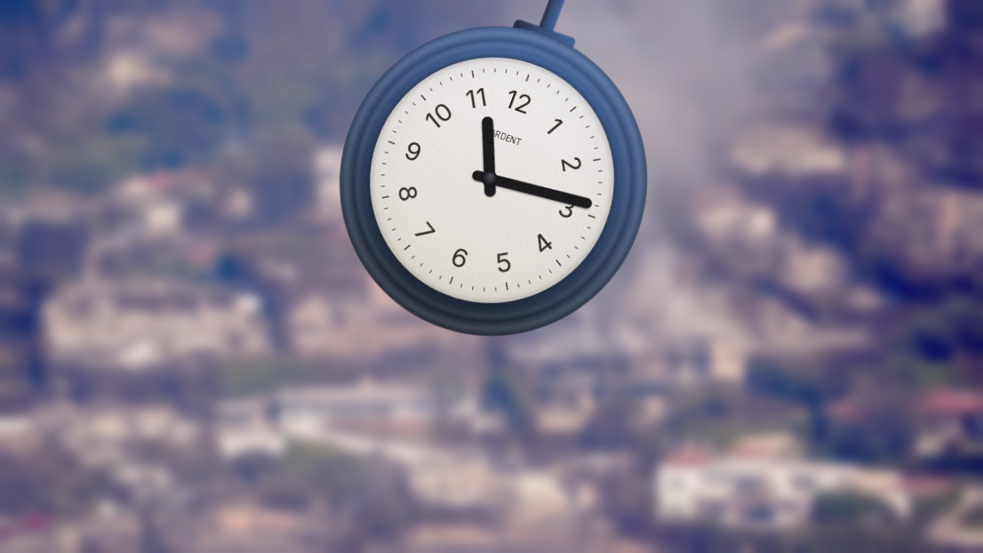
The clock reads {"hour": 11, "minute": 14}
